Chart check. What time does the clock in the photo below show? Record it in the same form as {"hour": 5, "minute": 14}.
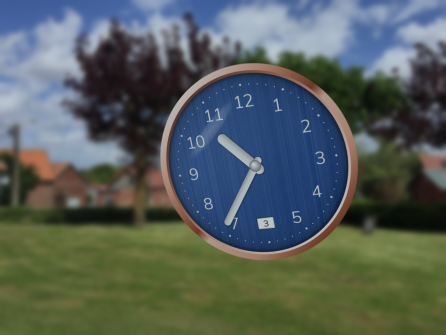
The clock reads {"hour": 10, "minute": 36}
